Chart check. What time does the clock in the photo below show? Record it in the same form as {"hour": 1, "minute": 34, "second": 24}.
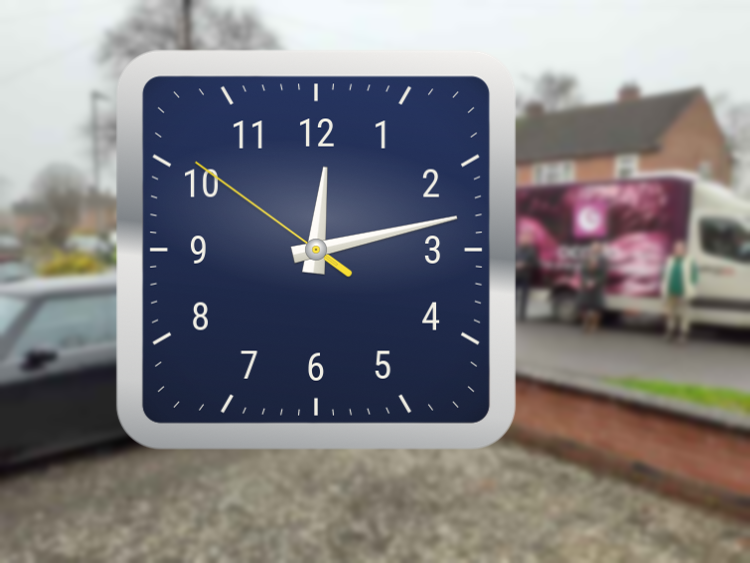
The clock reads {"hour": 12, "minute": 12, "second": 51}
